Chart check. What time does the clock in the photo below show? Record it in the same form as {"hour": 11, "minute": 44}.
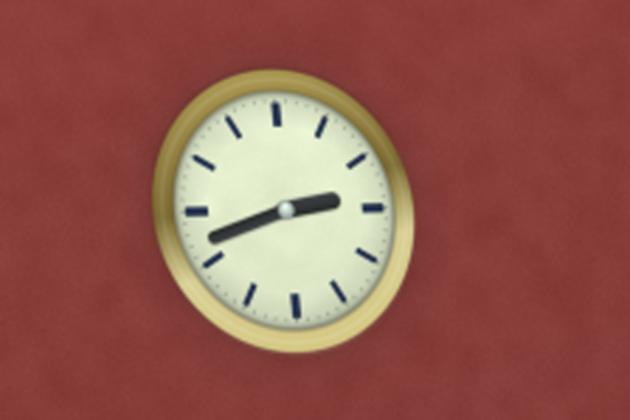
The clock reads {"hour": 2, "minute": 42}
